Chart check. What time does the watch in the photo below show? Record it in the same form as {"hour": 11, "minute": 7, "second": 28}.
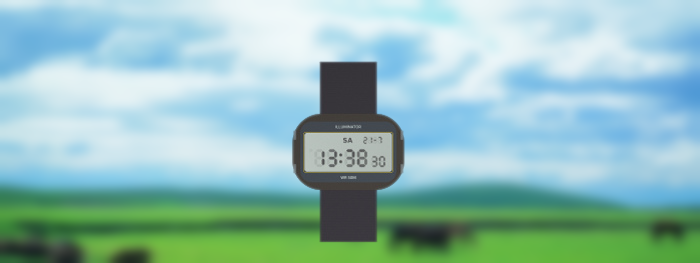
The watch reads {"hour": 13, "minute": 38, "second": 30}
